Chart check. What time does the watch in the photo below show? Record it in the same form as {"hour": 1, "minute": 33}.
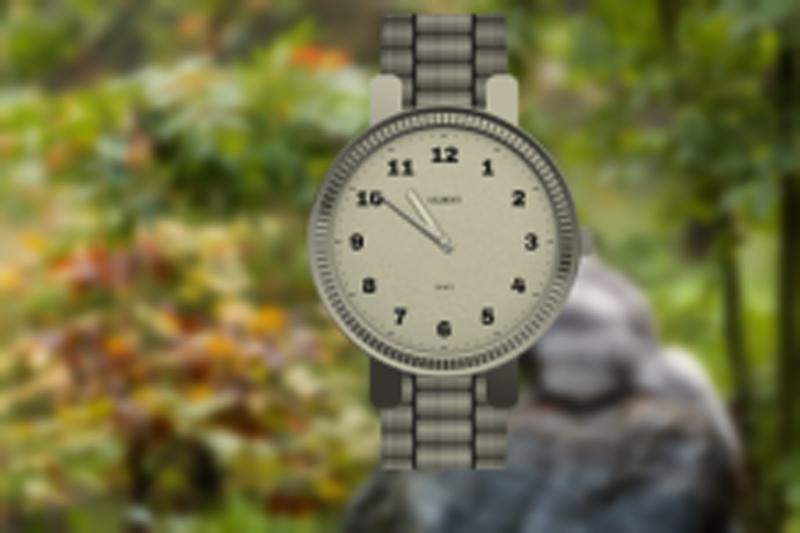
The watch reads {"hour": 10, "minute": 51}
